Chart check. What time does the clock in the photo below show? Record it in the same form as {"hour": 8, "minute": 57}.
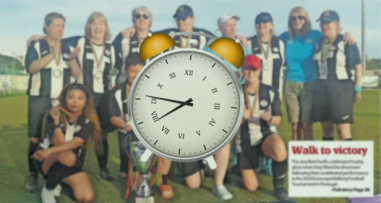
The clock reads {"hour": 7, "minute": 46}
